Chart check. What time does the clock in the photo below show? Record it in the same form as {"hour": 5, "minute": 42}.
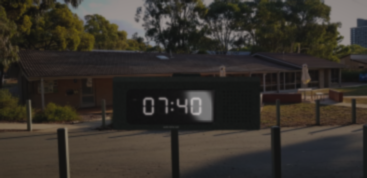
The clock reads {"hour": 7, "minute": 40}
